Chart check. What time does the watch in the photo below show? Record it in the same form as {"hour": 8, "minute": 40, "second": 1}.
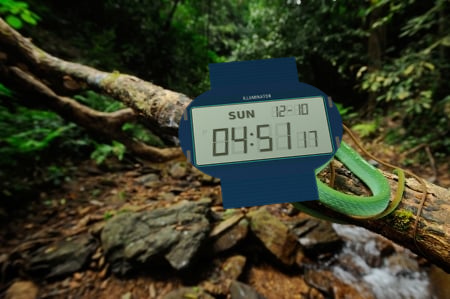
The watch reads {"hour": 4, "minute": 51, "second": 17}
